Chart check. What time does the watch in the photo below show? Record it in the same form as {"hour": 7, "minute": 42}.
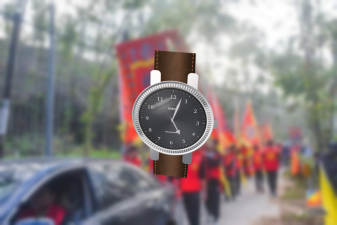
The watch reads {"hour": 5, "minute": 3}
